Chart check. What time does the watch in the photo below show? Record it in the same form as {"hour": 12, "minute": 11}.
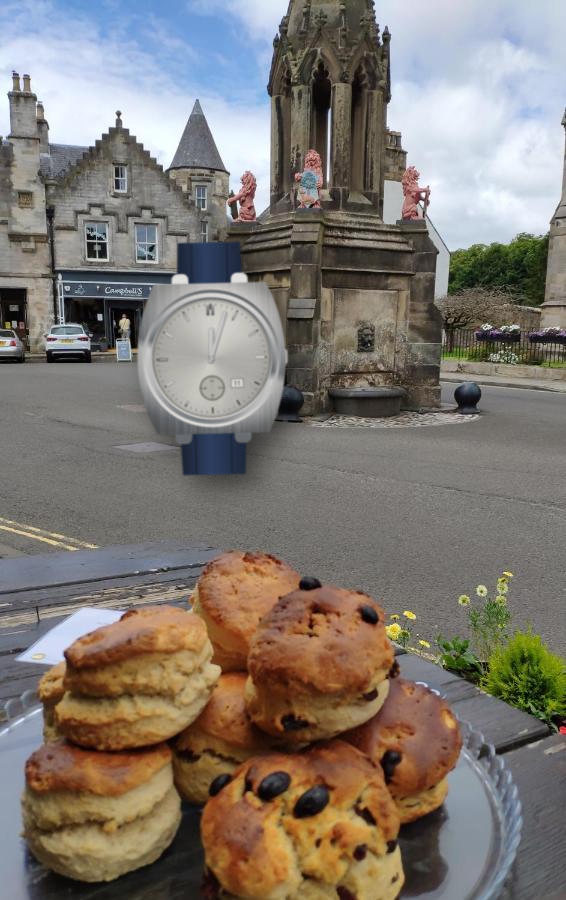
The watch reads {"hour": 12, "minute": 3}
